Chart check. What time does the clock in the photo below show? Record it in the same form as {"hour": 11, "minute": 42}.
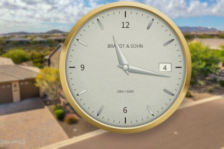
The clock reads {"hour": 11, "minute": 17}
